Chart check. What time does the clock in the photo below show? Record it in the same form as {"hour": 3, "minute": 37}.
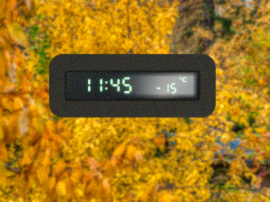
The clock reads {"hour": 11, "minute": 45}
